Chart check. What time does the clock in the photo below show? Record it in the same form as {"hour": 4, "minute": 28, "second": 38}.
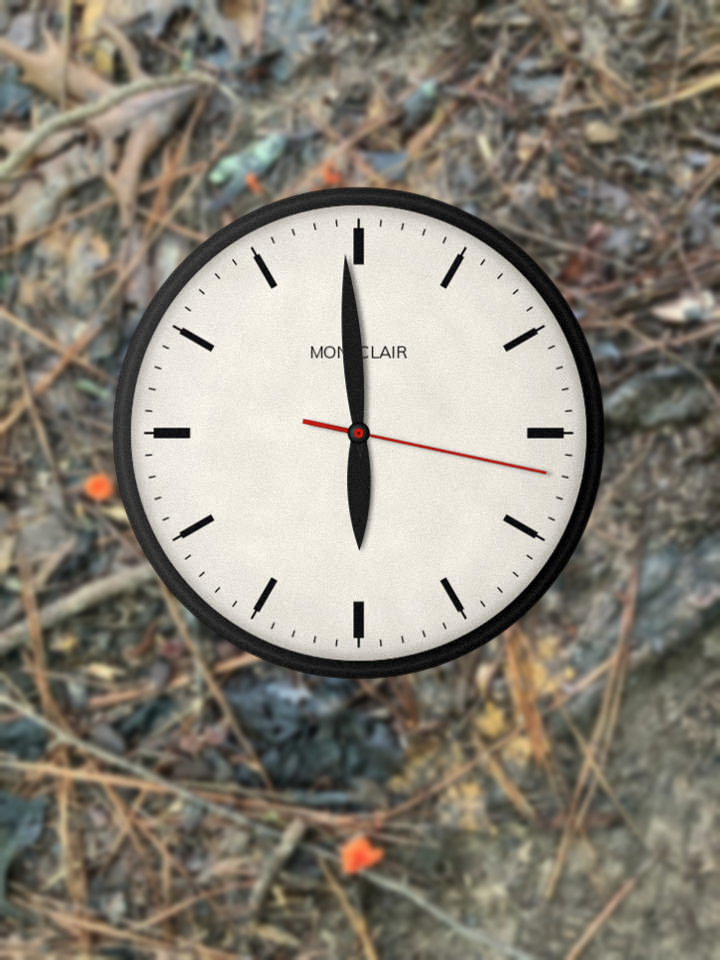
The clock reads {"hour": 5, "minute": 59, "second": 17}
